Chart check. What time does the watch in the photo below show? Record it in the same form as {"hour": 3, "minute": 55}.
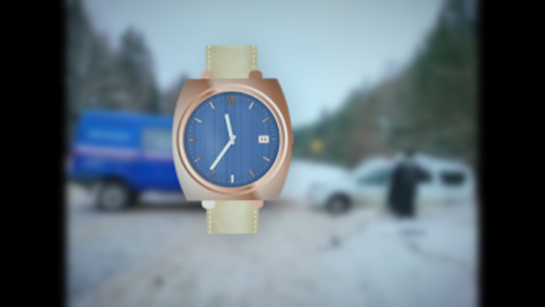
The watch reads {"hour": 11, "minute": 36}
